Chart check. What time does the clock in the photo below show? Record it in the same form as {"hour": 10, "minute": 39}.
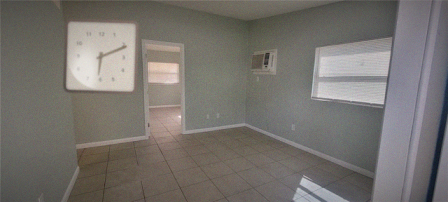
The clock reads {"hour": 6, "minute": 11}
